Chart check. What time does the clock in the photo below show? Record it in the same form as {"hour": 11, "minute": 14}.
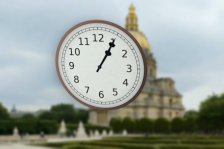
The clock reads {"hour": 1, "minute": 5}
